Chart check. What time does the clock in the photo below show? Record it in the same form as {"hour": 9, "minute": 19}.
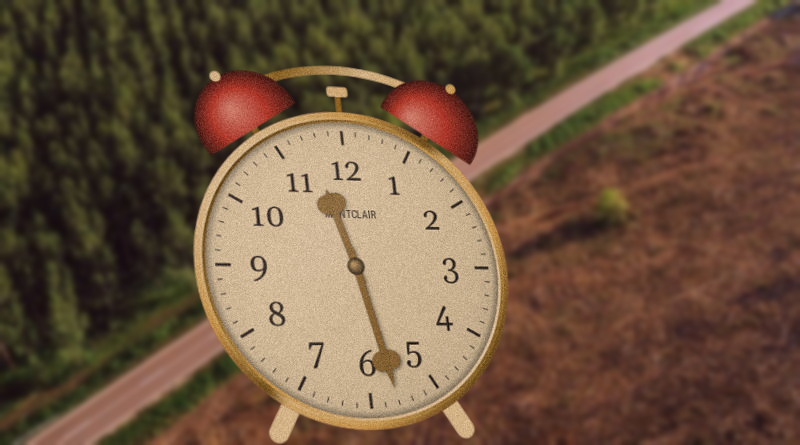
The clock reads {"hour": 11, "minute": 28}
